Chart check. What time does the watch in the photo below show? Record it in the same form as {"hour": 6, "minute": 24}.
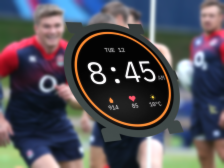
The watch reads {"hour": 8, "minute": 45}
